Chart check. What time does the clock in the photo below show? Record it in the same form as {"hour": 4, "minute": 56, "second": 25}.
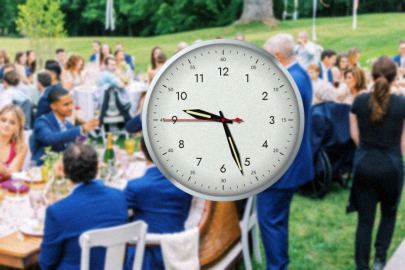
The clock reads {"hour": 9, "minute": 26, "second": 45}
